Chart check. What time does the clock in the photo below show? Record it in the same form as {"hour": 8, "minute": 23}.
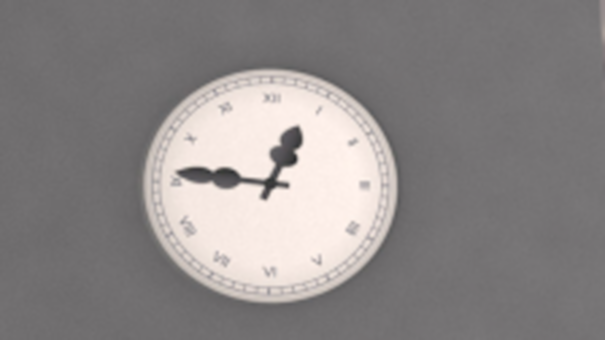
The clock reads {"hour": 12, "minute": 46}
